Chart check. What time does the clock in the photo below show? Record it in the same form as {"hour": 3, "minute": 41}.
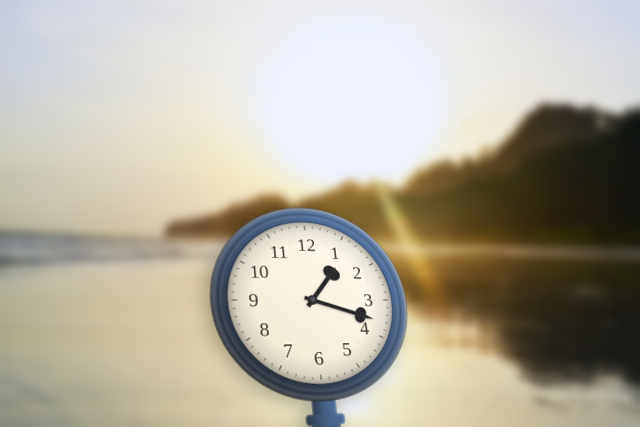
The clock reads {"hour": 1, "minute": 18}
